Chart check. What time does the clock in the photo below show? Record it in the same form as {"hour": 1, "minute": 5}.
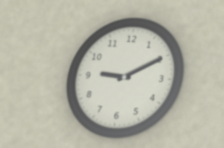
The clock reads {"hour": 9, "minute": 10}
